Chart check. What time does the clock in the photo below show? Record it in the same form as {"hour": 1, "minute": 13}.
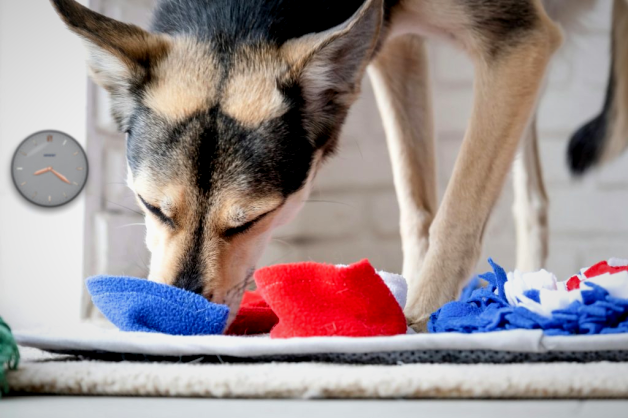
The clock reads {"hour": 8, "minute": 21}
